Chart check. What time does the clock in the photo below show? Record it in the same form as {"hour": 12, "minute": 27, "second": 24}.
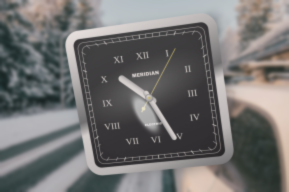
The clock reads {"hour": 10, "minute": 26, "second": 6}
